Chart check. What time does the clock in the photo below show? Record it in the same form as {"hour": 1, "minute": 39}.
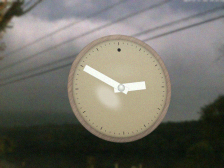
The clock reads {"hour": 2, "minute": 50}
